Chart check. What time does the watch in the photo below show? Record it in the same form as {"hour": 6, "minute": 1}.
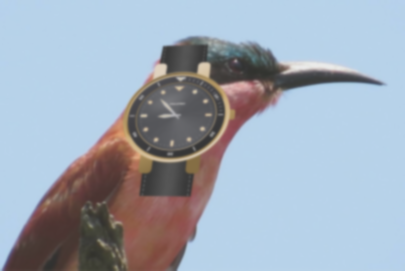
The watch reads {"hour": 8, "minute": 53}
